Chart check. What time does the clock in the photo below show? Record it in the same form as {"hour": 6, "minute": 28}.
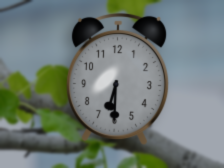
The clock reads {"hour": 6, "minute": 30}
